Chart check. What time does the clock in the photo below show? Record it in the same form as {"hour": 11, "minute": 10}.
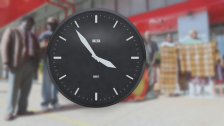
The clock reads {"hour": 3, "minute": 54}
